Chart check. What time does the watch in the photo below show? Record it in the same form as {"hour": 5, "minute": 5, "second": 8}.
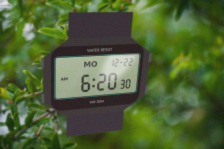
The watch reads {"hour": 6, "minute": 20, "second": 30}
